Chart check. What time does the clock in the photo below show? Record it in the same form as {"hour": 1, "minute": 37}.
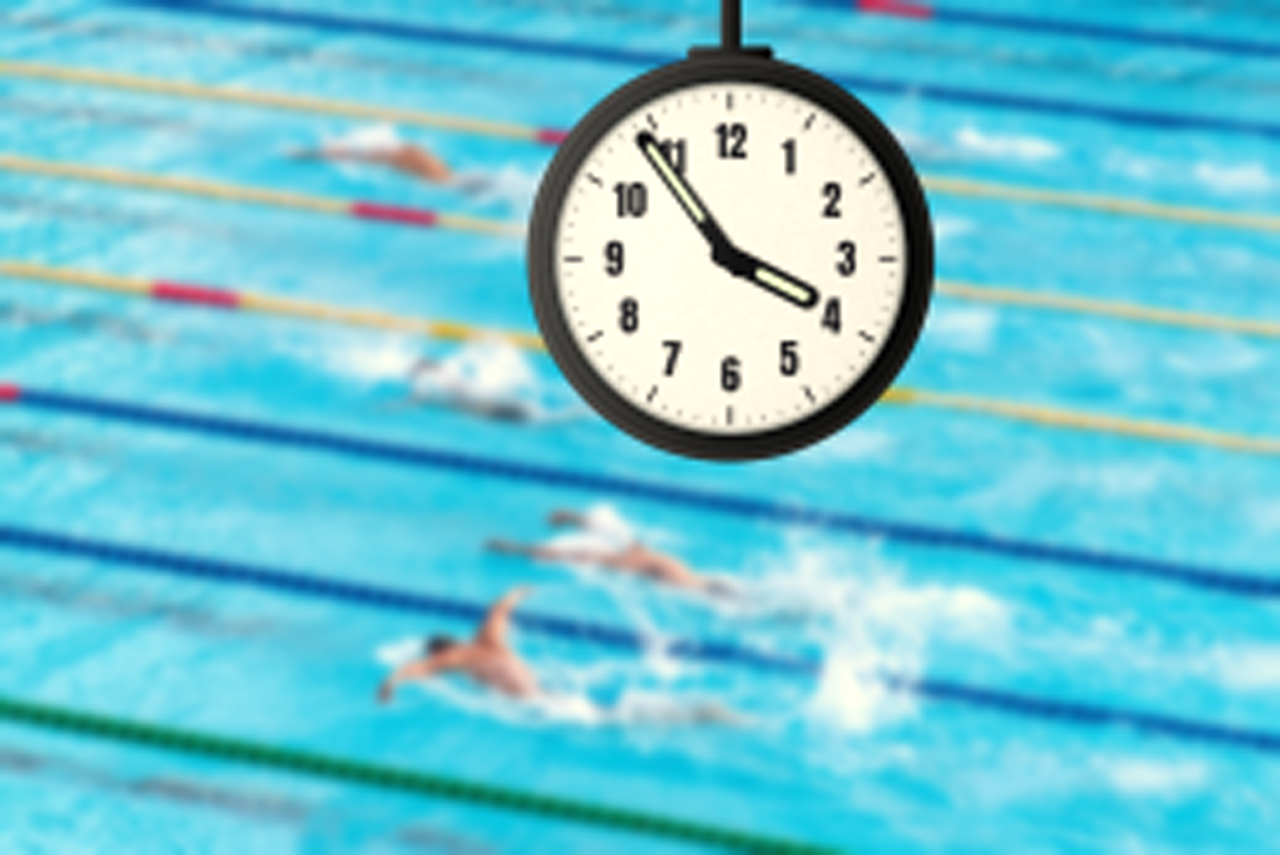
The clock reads {"hour": 3, "minute": 54}
